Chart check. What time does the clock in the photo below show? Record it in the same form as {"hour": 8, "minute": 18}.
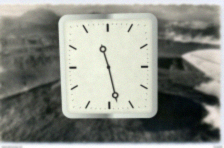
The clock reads {"hour": 11, "minute": 28}
